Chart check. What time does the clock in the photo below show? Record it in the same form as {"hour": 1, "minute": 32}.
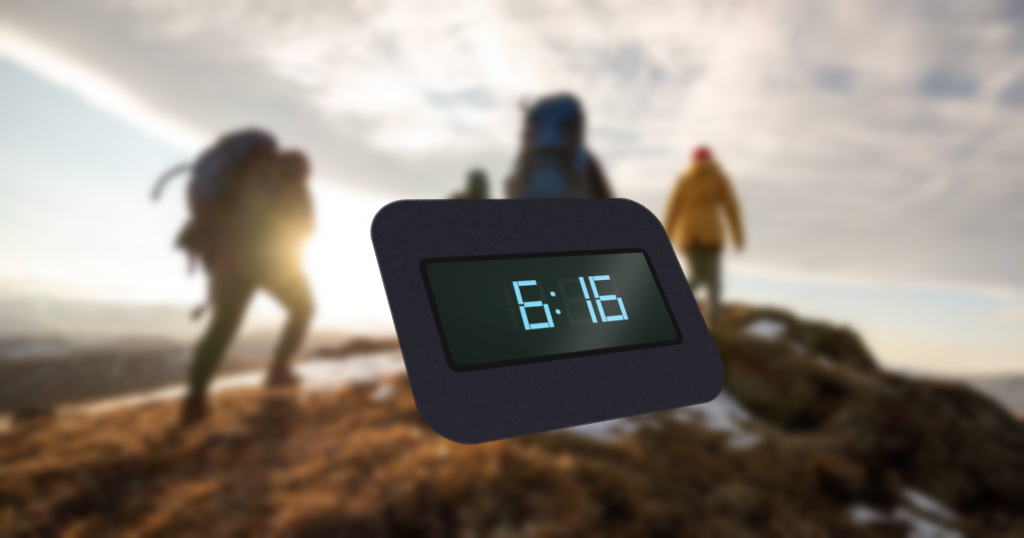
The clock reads {"hour": 6, "minute": 16}
